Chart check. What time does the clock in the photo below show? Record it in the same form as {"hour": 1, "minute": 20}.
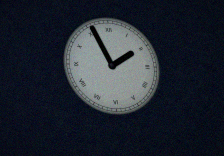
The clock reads {"hour": 1, "minute": 56}
